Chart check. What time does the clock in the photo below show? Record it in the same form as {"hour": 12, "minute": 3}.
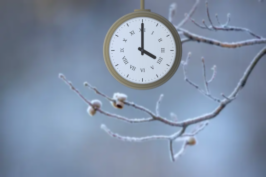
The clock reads {"hour": 4, "minute": 0}
